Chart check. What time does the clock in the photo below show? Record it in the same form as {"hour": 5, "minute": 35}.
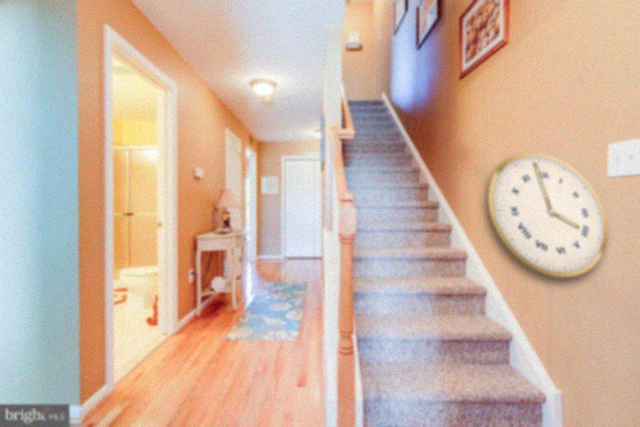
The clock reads {"hour": 3, "minute": 59}
